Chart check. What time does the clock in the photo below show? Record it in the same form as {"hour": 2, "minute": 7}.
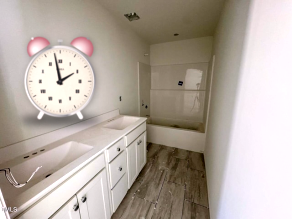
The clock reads {"hour": 1, "minute": 58}
